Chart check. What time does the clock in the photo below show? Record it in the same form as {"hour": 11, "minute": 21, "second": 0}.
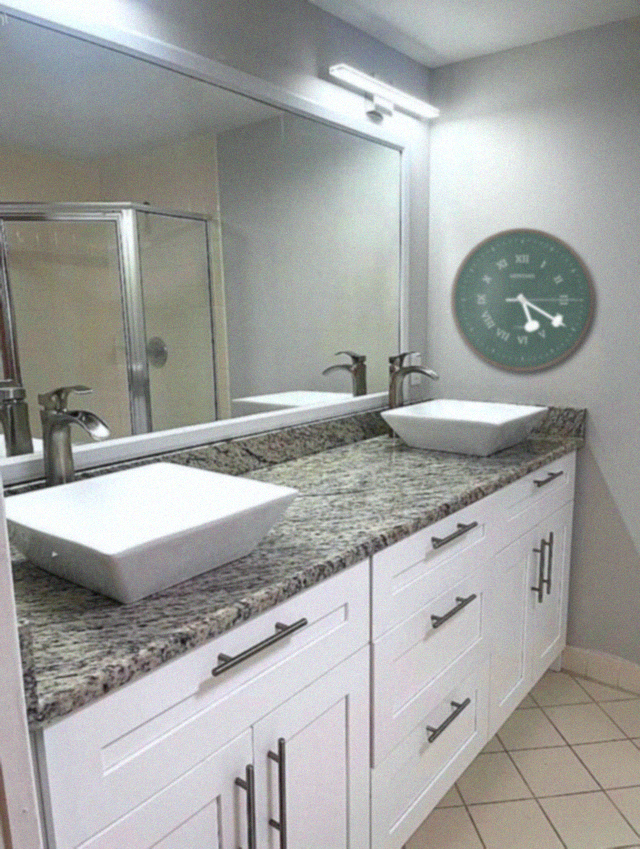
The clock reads {"hour": 5, "minute": 20, "second": 15}
